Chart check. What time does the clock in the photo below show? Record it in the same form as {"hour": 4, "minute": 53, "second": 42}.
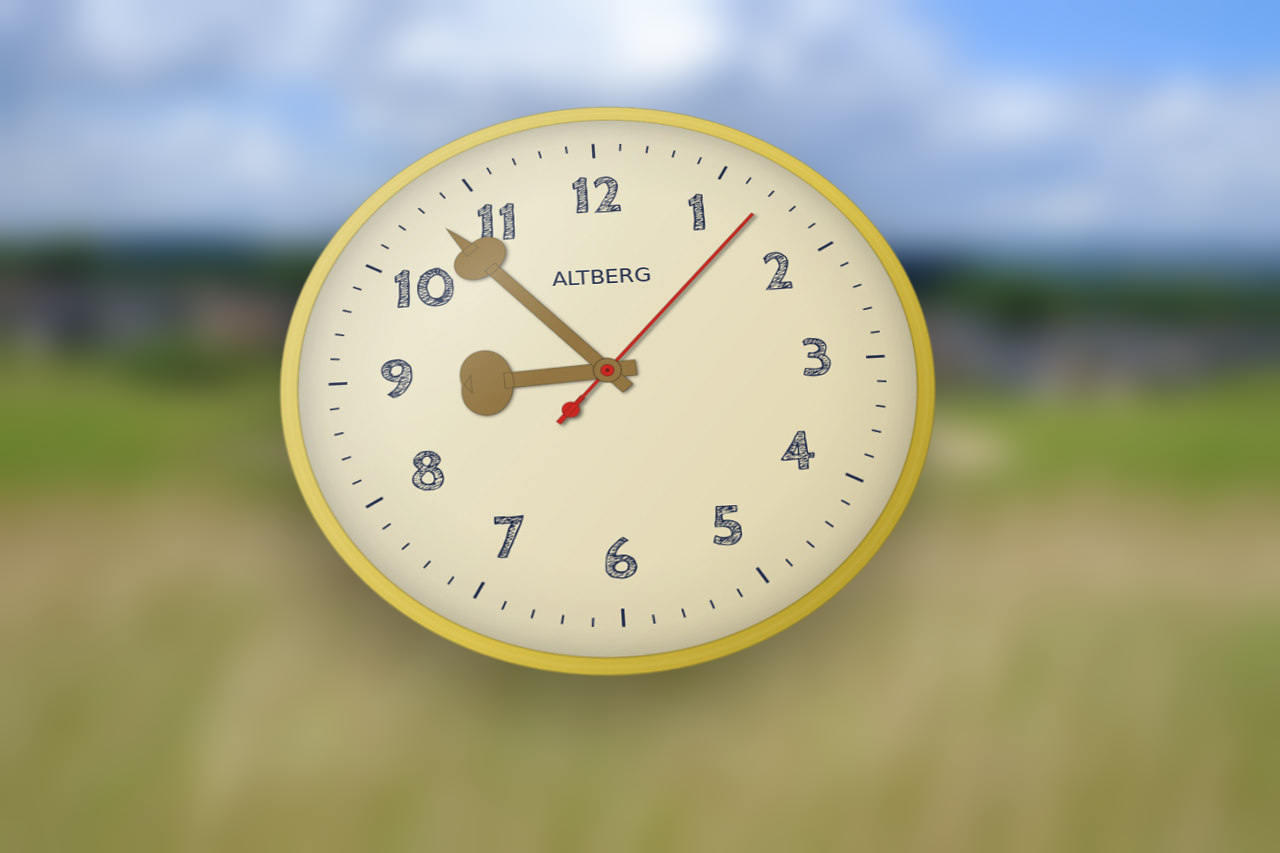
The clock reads {"hour": 8, "minute": 53, "second": 7}
